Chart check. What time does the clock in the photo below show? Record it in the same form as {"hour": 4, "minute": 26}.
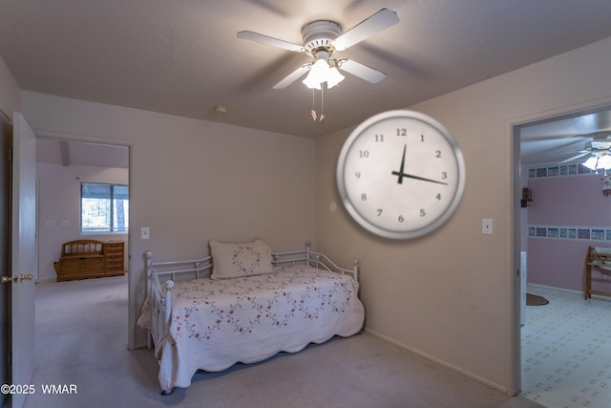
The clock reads {"hour": 12, "minute": 17}
